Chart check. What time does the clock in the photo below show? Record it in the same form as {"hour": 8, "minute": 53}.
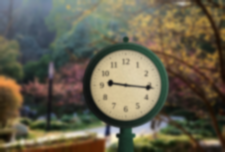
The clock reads {"hour": 9, "minute": 16}
